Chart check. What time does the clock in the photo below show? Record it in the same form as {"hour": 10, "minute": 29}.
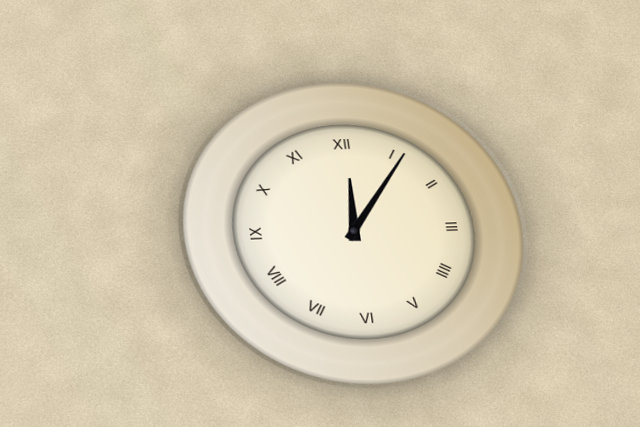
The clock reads {"hour": 12, "minute": 6}
